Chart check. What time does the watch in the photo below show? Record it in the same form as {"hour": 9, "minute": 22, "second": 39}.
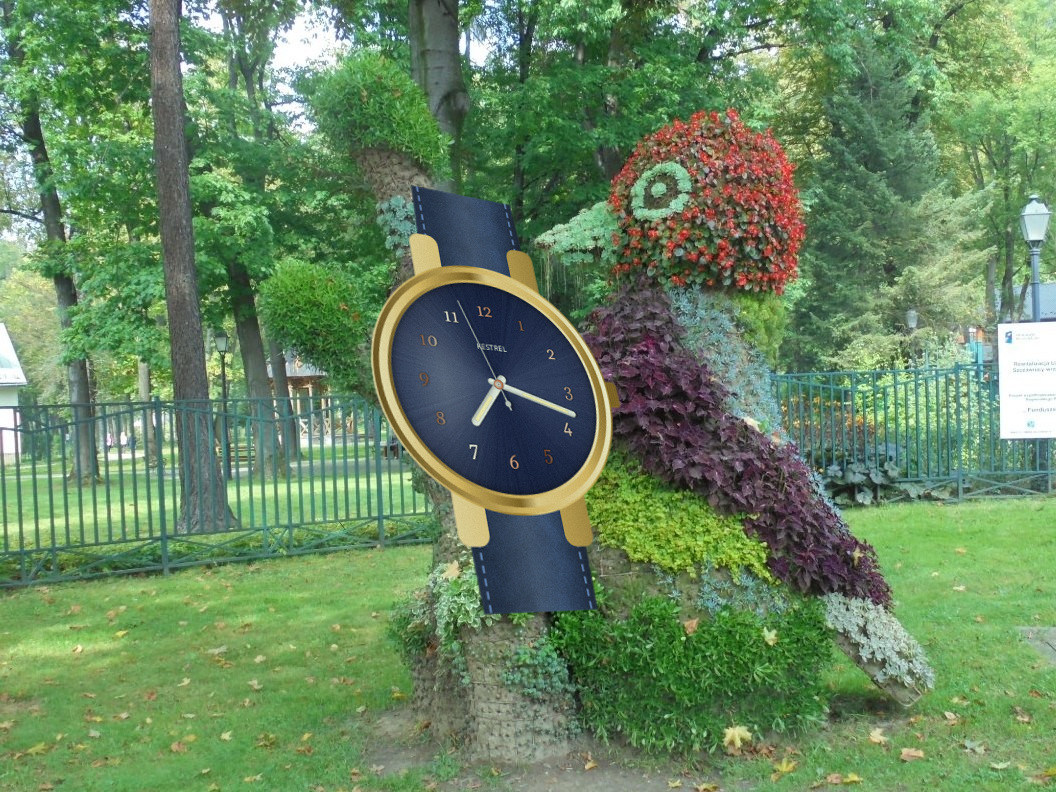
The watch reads {"hour": 7, "minute": 17, "second": 57}
